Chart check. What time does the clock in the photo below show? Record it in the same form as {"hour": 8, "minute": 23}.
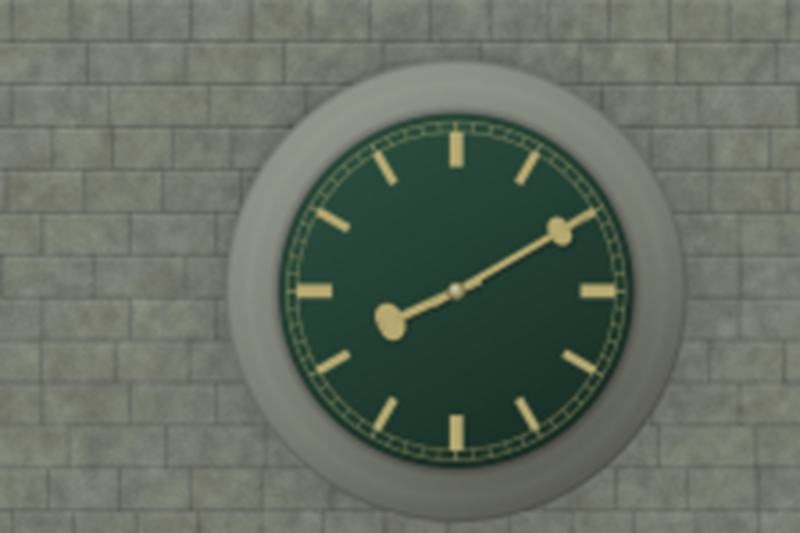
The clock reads {"hour": 8, "minute": 10}
